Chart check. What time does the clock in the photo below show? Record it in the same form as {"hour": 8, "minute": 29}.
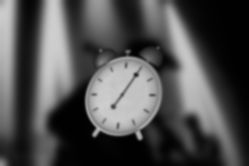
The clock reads {"hour": 7, "minute": 5}
